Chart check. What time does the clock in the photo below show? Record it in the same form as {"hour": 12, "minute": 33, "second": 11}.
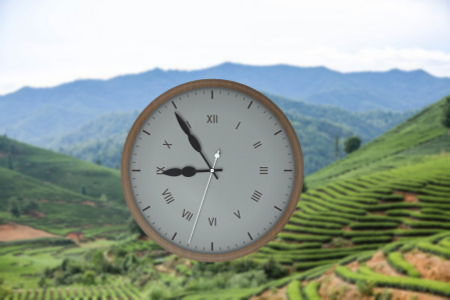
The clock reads {"hour": 8, "minute": 54, "second": 33}
